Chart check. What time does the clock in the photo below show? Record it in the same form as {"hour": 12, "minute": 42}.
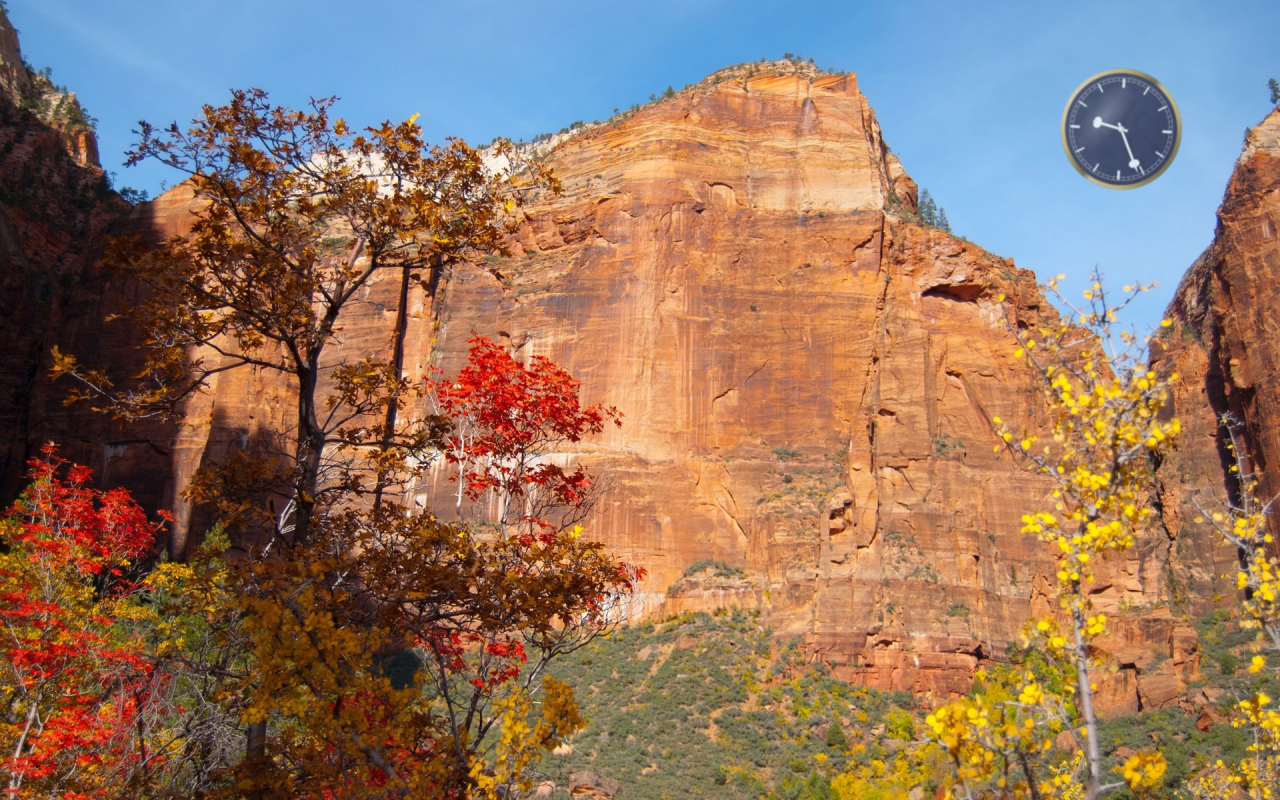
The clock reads {"hour": 9, "minute": 26}
